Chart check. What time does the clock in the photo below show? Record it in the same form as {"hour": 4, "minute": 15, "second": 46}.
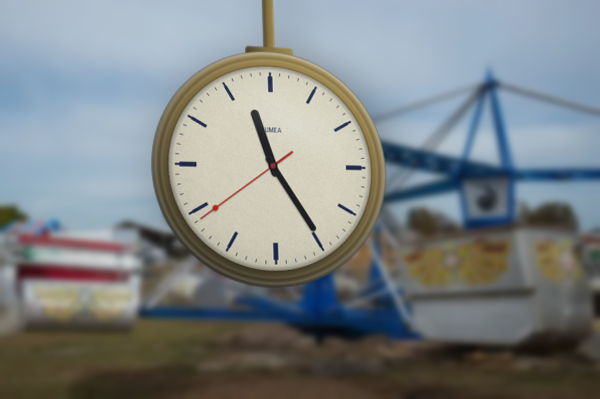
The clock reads {"hour": 11, "minute": 24, "second": 39}
